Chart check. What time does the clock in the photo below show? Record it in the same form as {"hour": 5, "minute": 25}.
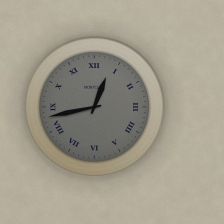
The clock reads {"hour": 12, "minute": 43}
